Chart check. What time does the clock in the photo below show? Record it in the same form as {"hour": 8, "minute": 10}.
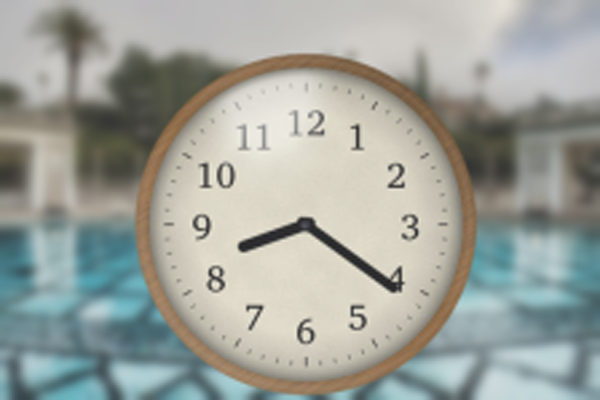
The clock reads {"hour": 8, "minute": 21}
